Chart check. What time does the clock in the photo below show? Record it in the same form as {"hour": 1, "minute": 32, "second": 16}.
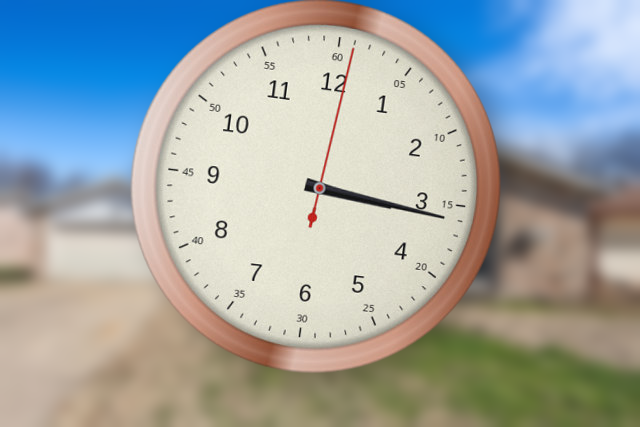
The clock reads {"hour": 3, "minute": 16, "second": 1}
